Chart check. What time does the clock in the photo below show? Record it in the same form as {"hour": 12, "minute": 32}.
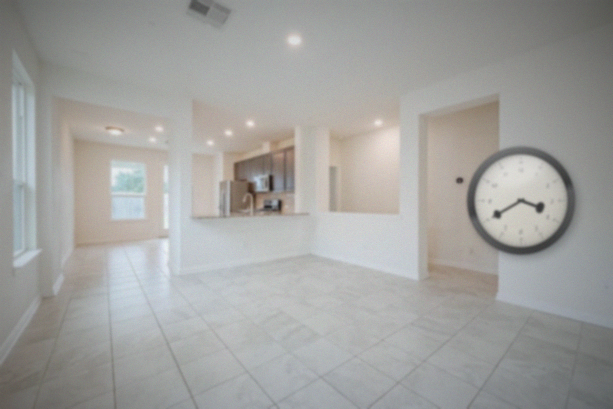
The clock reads {"hour": 3, "minute": 40}
